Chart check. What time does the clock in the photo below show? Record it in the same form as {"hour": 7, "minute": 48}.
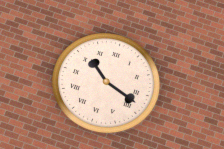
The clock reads {"hour": 10, "minute": 18}
